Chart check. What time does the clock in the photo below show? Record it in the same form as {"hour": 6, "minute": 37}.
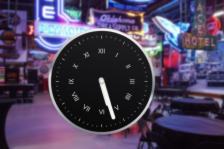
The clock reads {"hour": 5, "minute": 27}
